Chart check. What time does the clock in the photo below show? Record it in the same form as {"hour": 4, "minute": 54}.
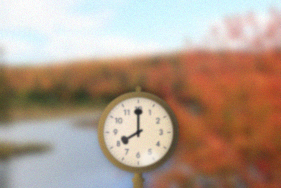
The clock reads {"hour": 8, "minute": 0}
